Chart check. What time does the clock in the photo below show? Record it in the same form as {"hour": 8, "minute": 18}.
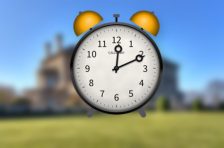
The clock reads {"hour": 12, "minute": 11}
